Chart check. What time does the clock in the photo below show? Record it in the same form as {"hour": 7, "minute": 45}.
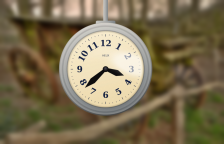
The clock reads {"hour": 3, "minute": 38}
